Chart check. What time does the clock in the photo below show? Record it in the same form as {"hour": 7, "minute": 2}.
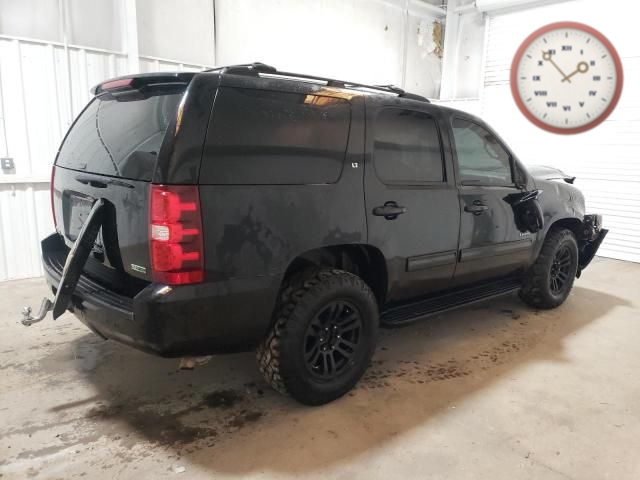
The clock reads {"hour": 1, "minute": 53}
